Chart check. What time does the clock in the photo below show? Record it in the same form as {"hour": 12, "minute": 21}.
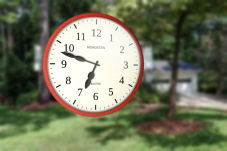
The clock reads {"hour": 6, "minute": 48}
